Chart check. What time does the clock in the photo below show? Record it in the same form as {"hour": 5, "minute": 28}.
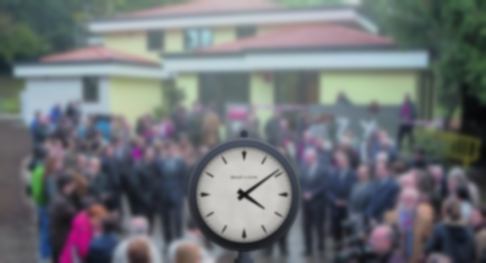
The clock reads {"hour": 4, "minute": 9}
